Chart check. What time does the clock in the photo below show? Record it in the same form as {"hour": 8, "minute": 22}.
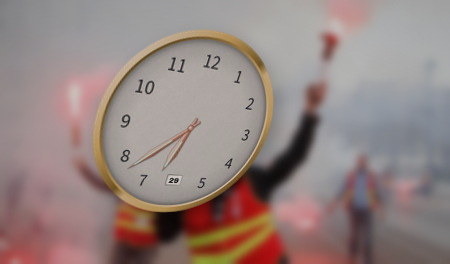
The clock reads {"hour": 6, "minute": 38}
